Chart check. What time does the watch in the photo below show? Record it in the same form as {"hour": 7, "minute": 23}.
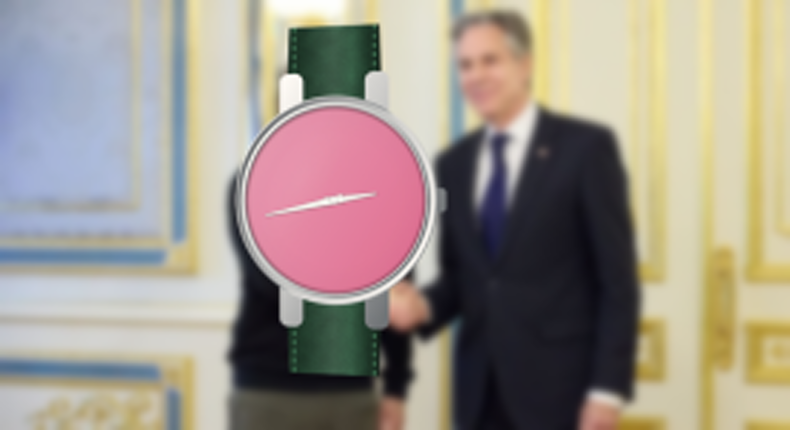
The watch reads {"hour": 2, "minute": 43}
